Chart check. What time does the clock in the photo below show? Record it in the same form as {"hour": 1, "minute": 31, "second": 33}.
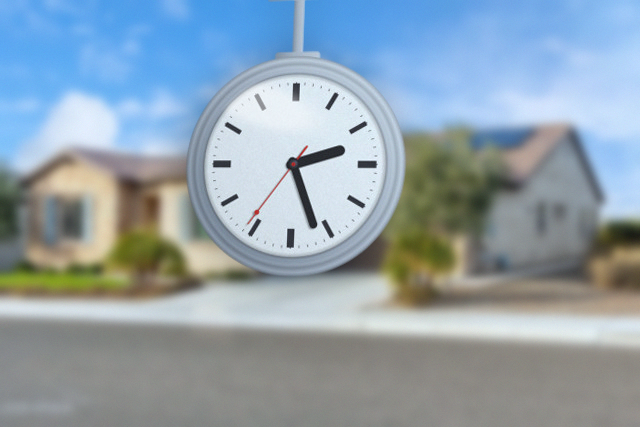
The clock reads {"hour": 2, "minute": 26, "second": 36}
